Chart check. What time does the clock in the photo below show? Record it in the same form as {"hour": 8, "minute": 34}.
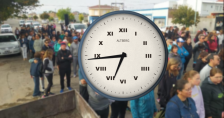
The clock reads {"hour": 6, "minute": 44}
